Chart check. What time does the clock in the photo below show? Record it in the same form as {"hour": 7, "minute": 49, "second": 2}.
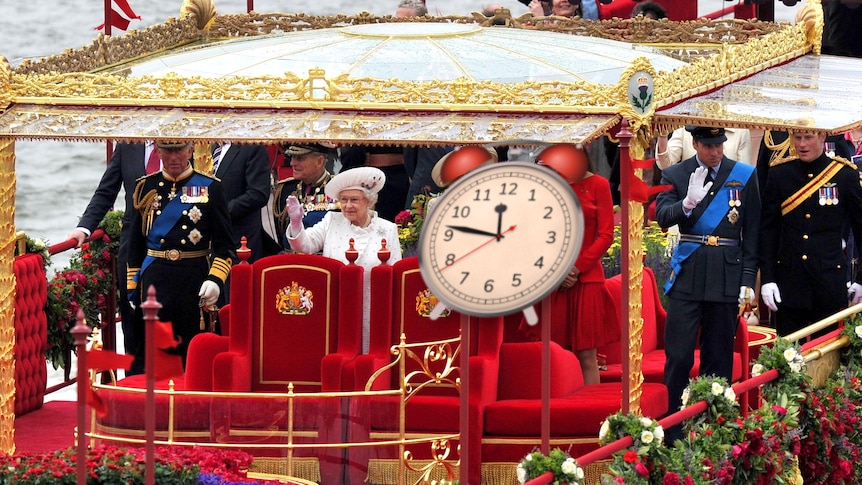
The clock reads {"hour": 11, "minute": 46, "second": 39}
